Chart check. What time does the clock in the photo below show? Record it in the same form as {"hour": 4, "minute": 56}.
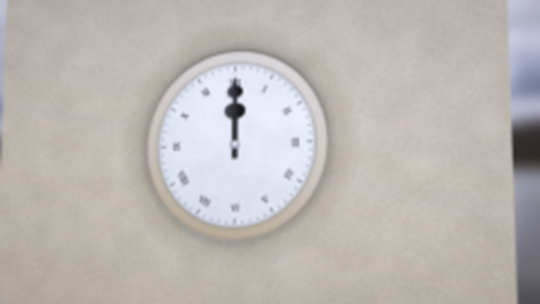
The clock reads {"hour": 12, "minute": 0}
